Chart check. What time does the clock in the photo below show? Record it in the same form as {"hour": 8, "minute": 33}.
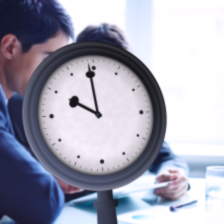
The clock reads {"hour": 9, "minute": 59}
